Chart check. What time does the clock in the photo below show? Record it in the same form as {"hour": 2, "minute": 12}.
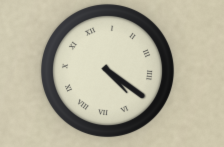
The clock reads {"hour": 5, "minute": 25}
